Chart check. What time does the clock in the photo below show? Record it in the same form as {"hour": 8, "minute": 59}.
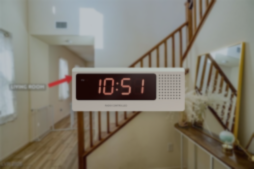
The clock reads {"hour": 10, "minute": 51}
